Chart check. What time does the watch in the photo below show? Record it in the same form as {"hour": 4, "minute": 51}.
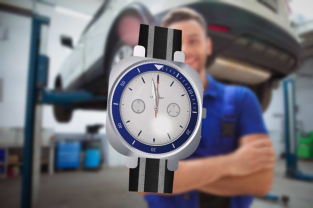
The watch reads {"hour": 11, "minute": 58}
